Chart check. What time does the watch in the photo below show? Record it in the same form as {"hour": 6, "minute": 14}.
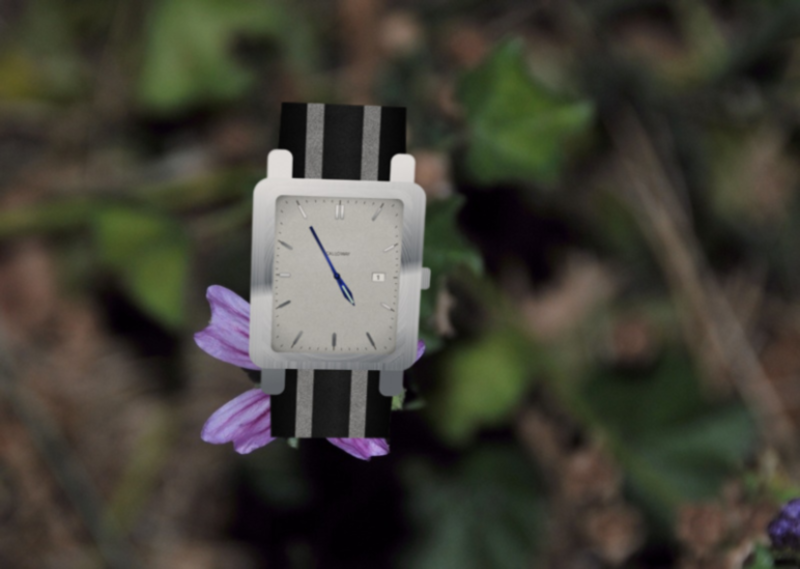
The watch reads {"hour": 4, "minute": 55}
